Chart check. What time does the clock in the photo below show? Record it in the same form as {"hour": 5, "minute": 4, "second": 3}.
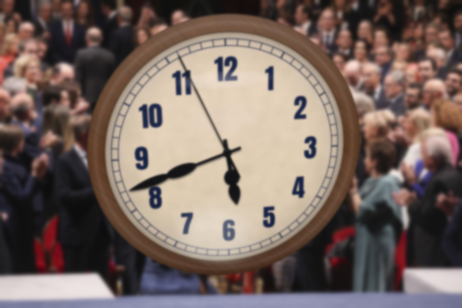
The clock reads {"hour": 5, "minute": 41, "second": 56}
